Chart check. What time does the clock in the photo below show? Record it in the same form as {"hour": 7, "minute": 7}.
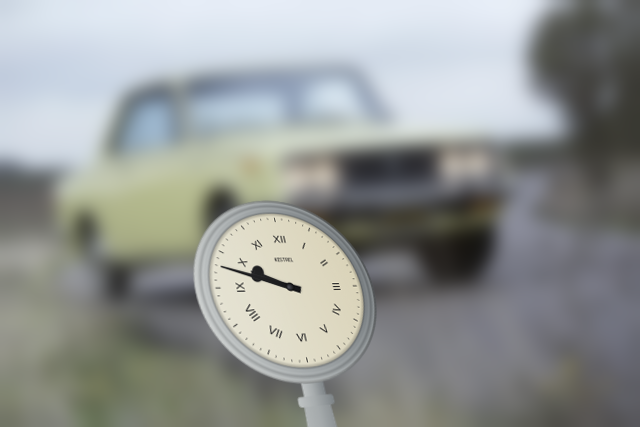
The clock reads {"hour": 9, "minute": 48}
